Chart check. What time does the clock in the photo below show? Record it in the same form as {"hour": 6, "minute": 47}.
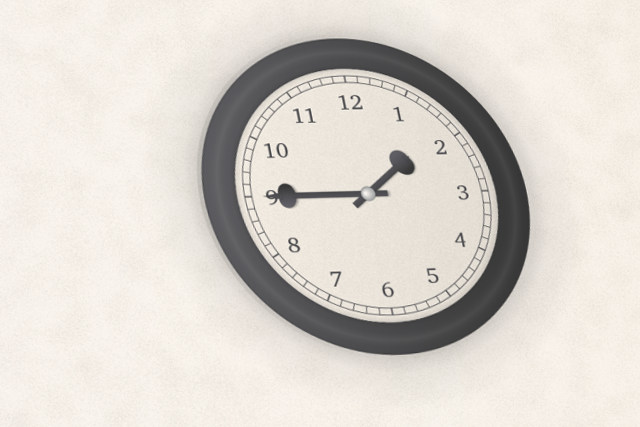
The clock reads {"hour": 1, "minute": 45}
